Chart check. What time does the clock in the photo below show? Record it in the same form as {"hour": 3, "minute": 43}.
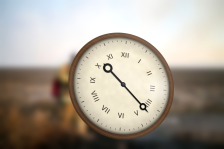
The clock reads {"hour": 10, "minute": 22}
